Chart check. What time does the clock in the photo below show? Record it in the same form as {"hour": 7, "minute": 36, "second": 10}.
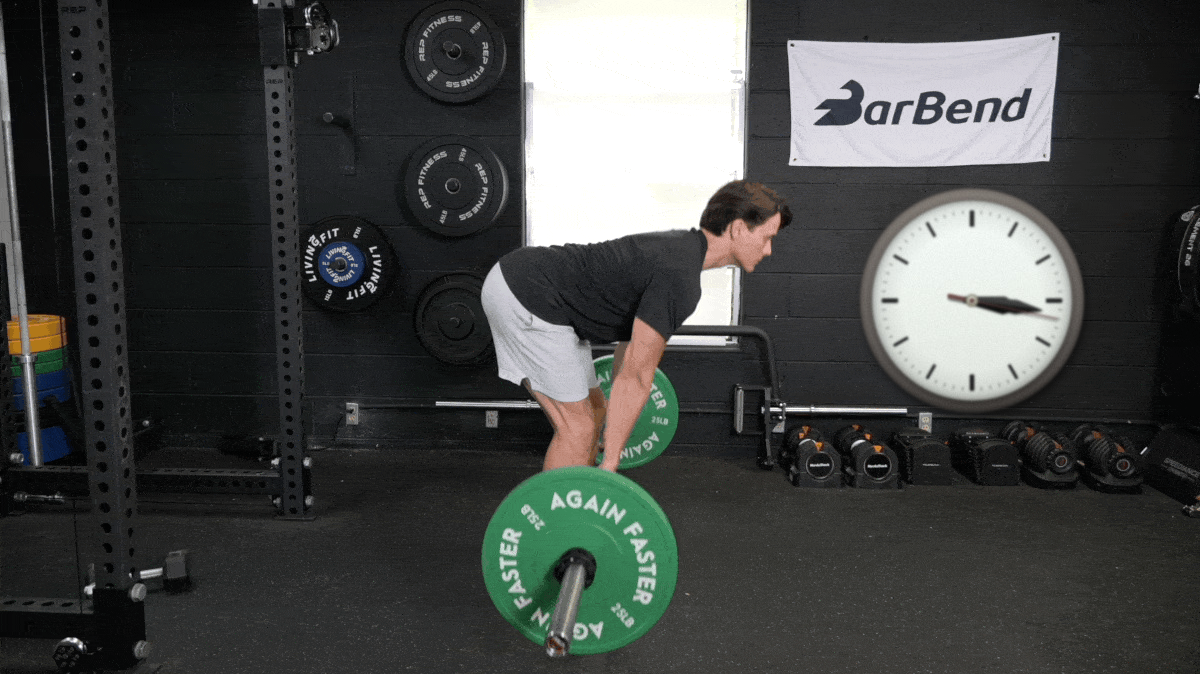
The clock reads {"hour": 3, "minute": 16, "second": 17}
